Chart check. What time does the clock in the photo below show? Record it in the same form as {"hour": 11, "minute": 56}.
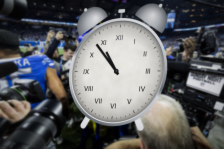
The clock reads {"hour": 10, "minute": 53}
